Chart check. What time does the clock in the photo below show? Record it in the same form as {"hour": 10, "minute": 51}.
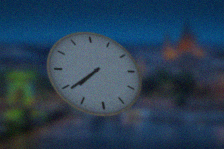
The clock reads {"hour": 7, "minute": 39}
